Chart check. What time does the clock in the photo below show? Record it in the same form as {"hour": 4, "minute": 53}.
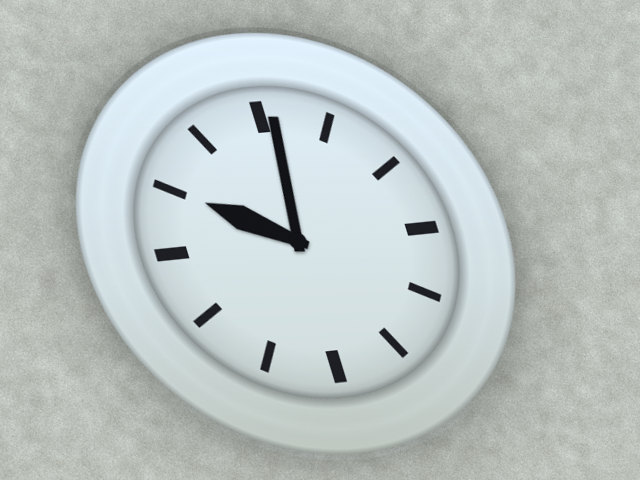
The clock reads {"hour": 10, "minute": 1}
